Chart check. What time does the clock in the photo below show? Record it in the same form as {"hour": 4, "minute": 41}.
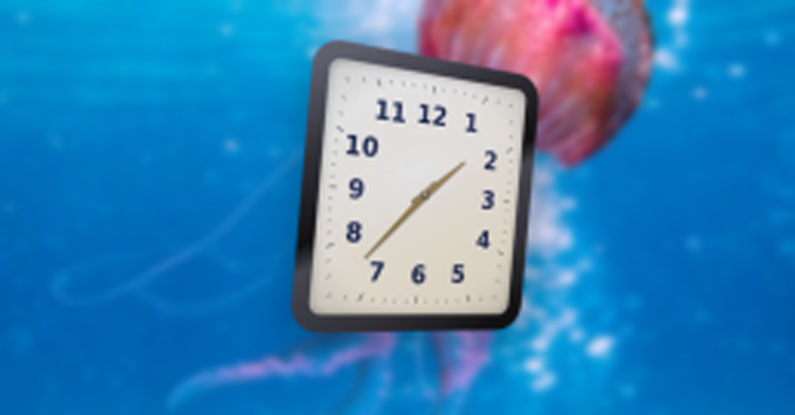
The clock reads {"hour": 1, "minute": 37}
